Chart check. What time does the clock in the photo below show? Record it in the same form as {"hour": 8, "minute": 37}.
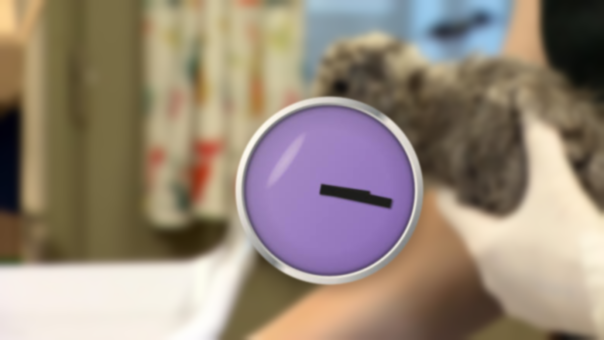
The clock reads {"hour": 3, "minute": 17}
